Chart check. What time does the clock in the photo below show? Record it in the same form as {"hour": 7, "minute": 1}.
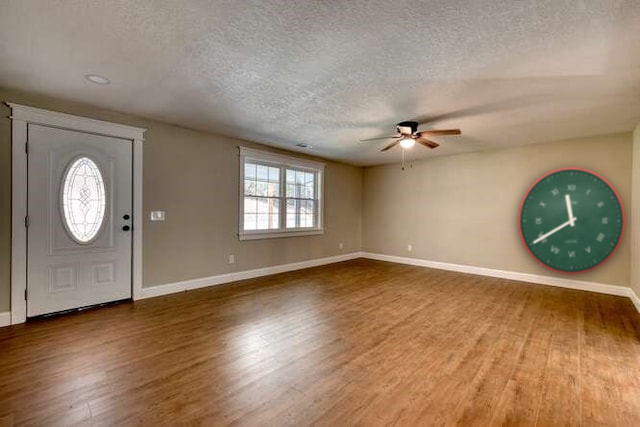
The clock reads {"hour": 11, "minute": 40}
